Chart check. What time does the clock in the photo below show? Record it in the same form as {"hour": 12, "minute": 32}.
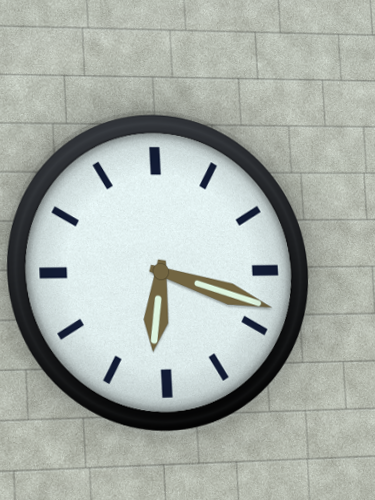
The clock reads {"hour": 6, "minute": 18}
